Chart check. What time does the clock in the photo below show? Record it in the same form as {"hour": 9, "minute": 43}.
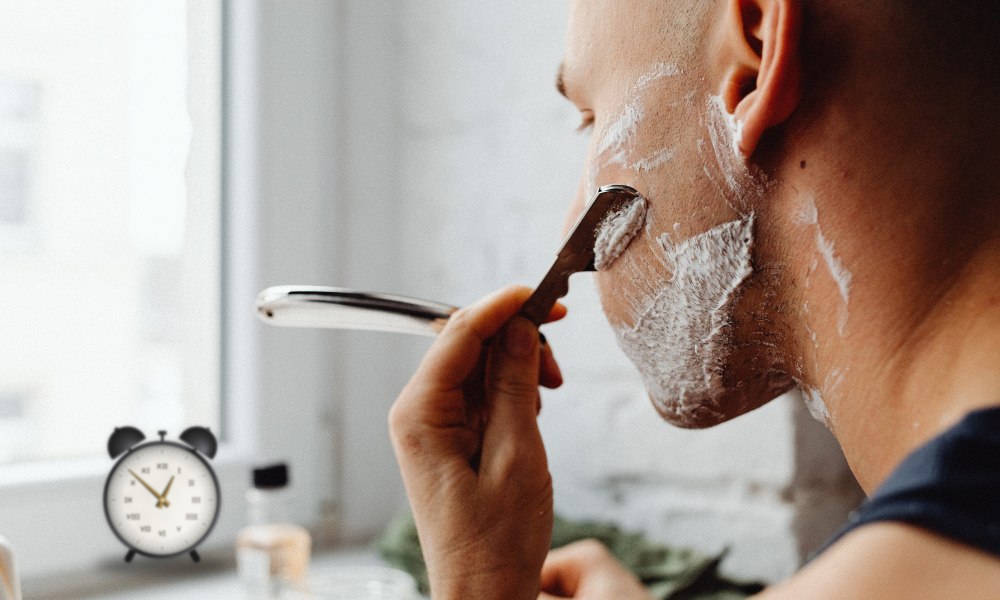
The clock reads {"hour": 12, "minute": 52}
